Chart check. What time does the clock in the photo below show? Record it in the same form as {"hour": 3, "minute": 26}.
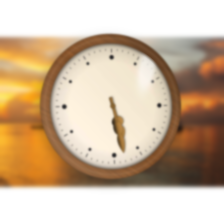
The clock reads {"hour": 5, "minute": 28}
